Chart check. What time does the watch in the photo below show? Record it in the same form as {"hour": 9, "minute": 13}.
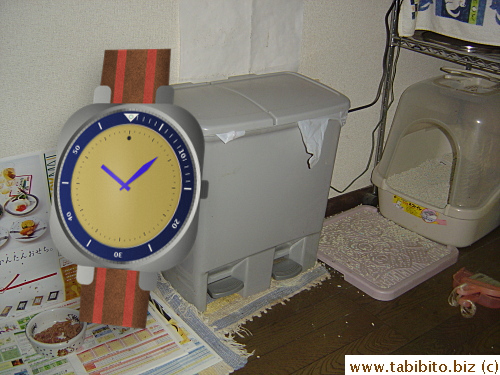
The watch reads {"hour": 10, "minute": 8}
